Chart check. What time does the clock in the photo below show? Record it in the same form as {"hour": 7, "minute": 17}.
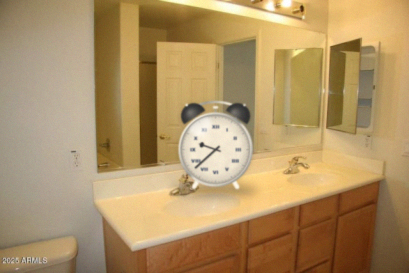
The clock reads {"hour": 9, "minute": 38}
